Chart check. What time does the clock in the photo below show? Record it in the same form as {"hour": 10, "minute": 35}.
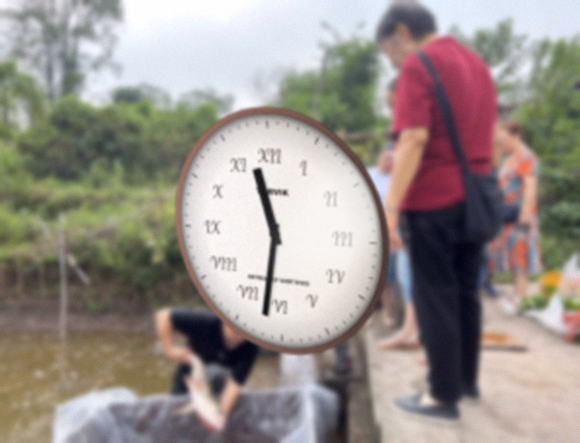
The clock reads {"hour": 11, "minute": 32}
